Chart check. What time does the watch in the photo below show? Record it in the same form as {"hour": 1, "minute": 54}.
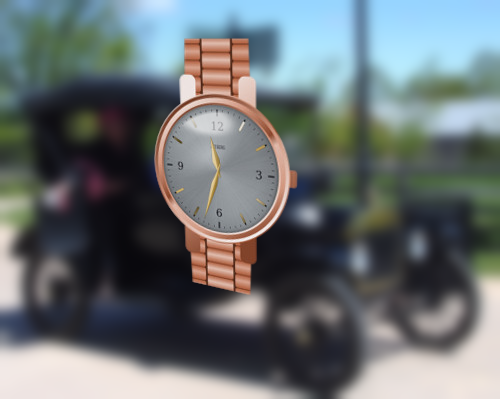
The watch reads {"hour": 11, "minute": 33}
